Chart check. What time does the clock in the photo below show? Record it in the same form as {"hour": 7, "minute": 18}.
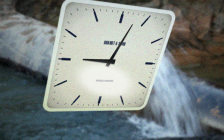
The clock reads {"hour": 9, "minute": 3}
